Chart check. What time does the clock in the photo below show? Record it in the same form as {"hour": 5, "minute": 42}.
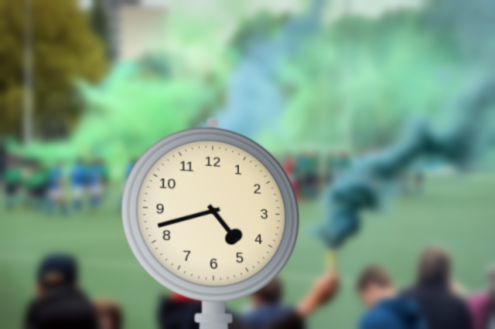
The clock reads {"hour": 4, "minute": 42}
